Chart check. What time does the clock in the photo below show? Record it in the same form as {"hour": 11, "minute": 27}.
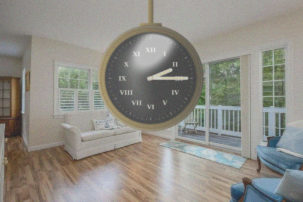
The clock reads {"hour": 2, "minute": 15}
